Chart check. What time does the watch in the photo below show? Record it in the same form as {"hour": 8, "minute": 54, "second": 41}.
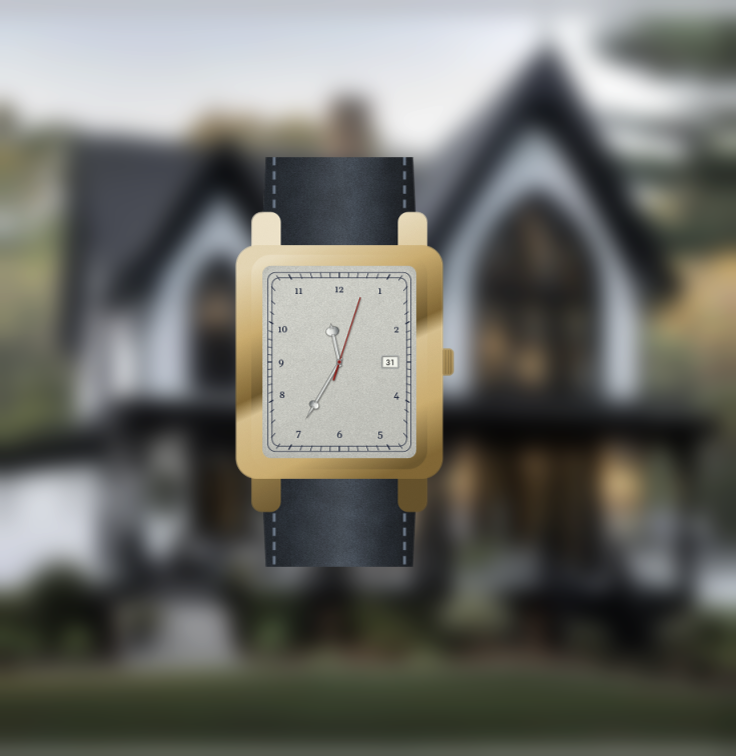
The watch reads {"hour": 11, "minute": 35, "second": 3}
